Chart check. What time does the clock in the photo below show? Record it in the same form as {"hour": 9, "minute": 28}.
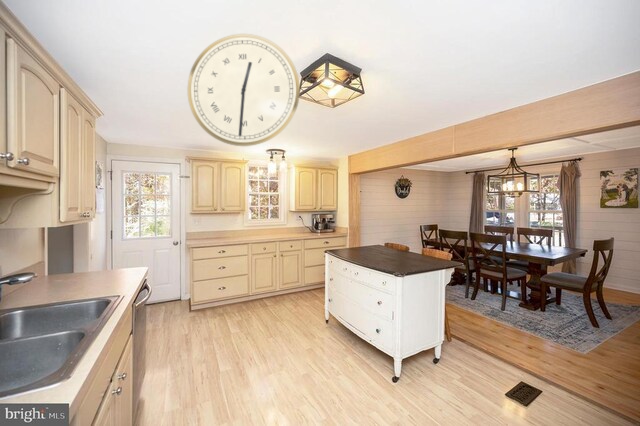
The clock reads {"hour": 12, "minute": 31}
